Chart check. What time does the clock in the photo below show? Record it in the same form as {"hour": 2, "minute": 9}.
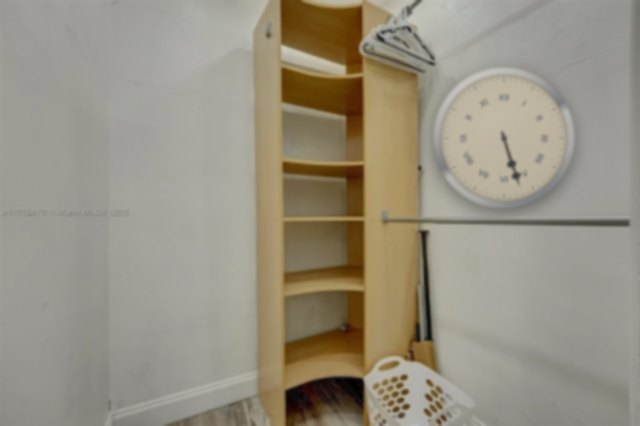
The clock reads {"hour": 5, "minute": 27}
